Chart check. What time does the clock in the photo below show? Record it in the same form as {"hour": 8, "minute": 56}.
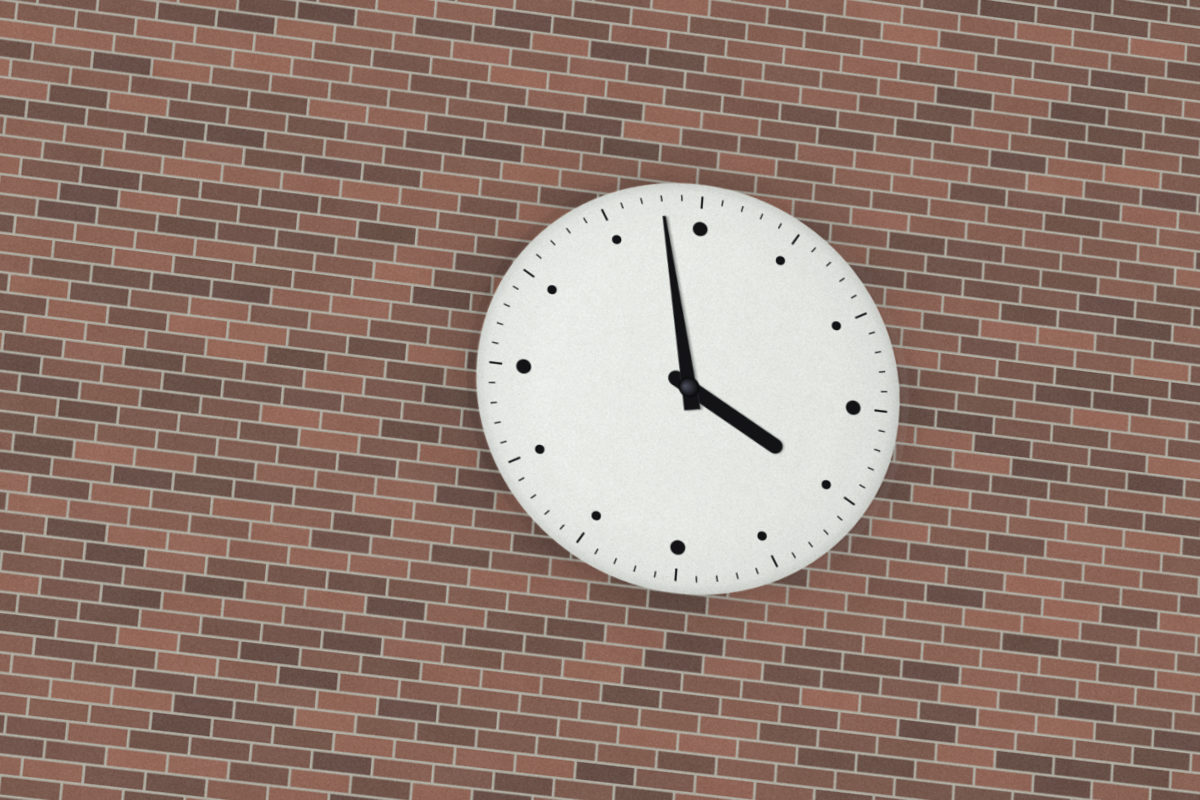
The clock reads {"hour": 3, "minute": 58}
